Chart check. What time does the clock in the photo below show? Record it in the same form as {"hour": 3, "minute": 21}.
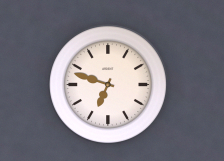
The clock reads {"hour": 6, "minute": 48}
